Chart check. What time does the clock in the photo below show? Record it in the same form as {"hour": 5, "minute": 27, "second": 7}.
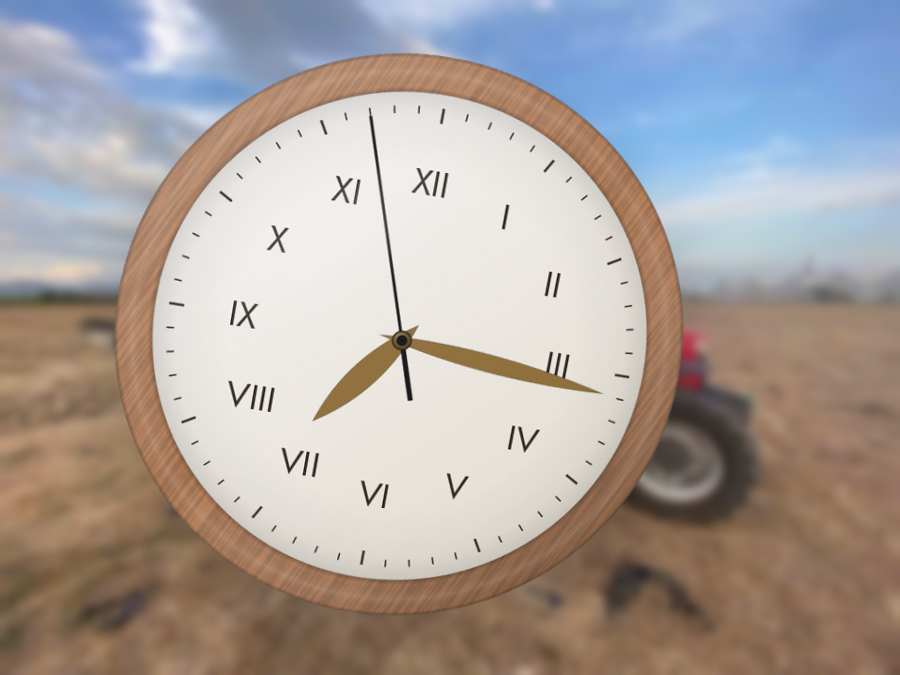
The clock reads {"hour": 7, "minute": 15, "second": 57}
